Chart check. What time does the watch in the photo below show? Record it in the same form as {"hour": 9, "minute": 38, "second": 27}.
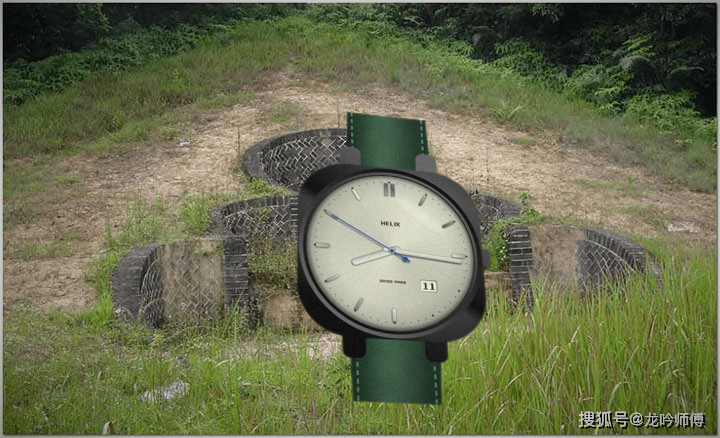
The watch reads {"hour": 8, "minute": 15, "second": 50}
